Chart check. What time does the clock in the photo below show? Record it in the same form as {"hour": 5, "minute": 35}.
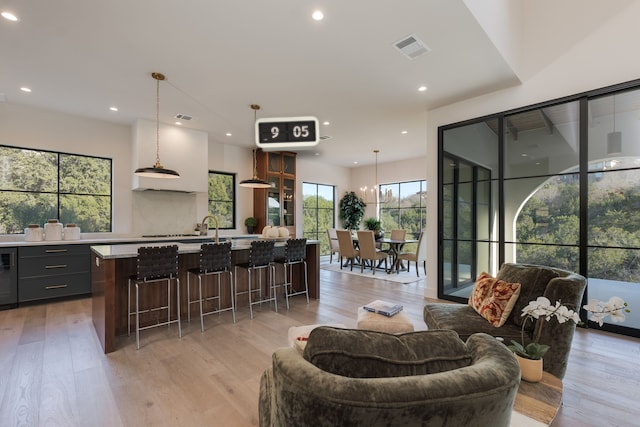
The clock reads {"hour": 9, "minute": 5}
